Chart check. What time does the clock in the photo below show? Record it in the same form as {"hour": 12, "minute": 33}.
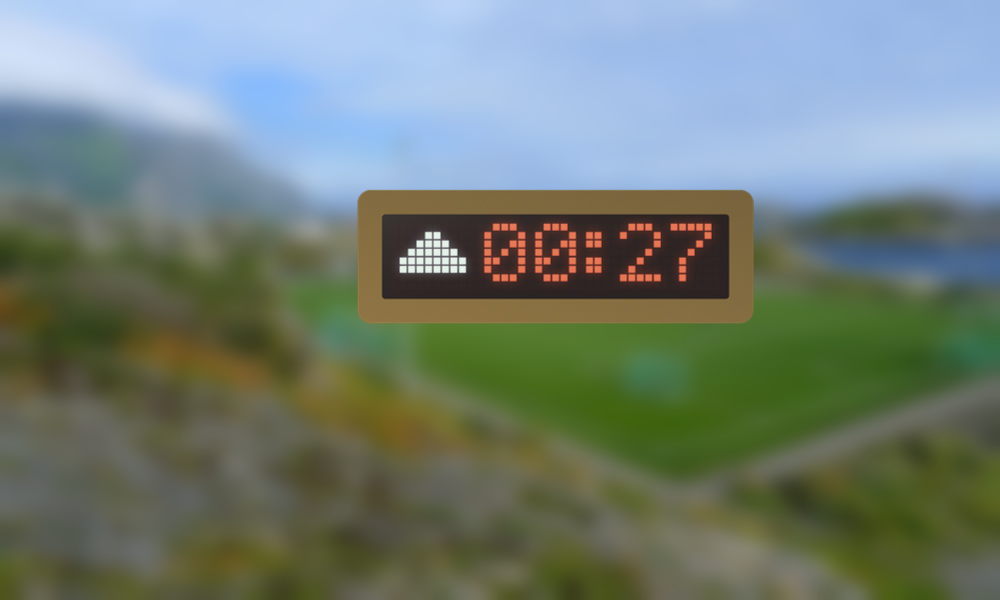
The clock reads {"hour": 0, "minute": 27}
